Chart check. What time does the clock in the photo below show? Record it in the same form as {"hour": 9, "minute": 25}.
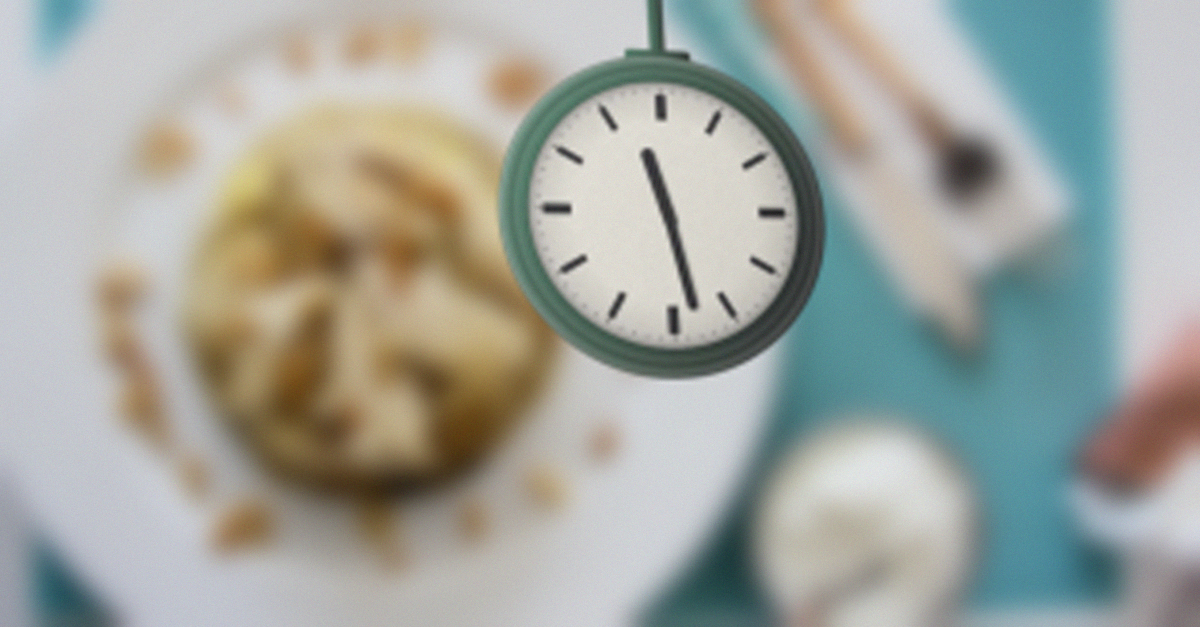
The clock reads {"hour": 11, "minute": 28}
